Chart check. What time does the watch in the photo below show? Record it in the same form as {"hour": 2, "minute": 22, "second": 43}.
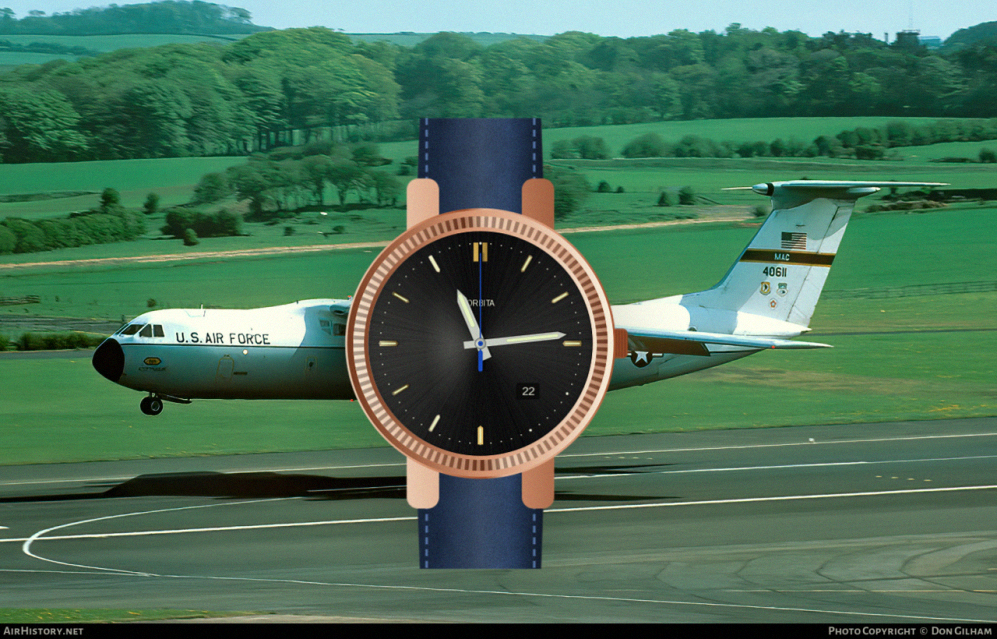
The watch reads {"hour": 11, "minute": 14, "second": 0}
